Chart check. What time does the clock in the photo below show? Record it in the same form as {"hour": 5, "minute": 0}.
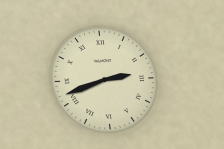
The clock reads {"hour": 2, "minute": 42}
